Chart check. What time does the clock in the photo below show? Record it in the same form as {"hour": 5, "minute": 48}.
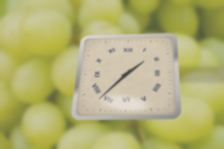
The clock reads {"hour": 1, "minute": 37}
